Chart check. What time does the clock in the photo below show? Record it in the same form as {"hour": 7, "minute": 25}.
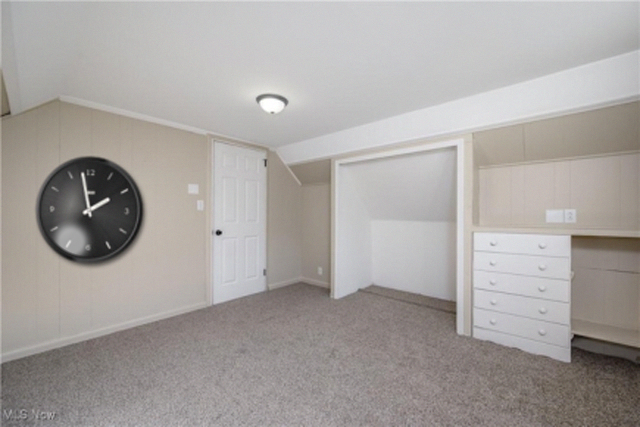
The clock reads {"hour": 1, "minute": 58}
